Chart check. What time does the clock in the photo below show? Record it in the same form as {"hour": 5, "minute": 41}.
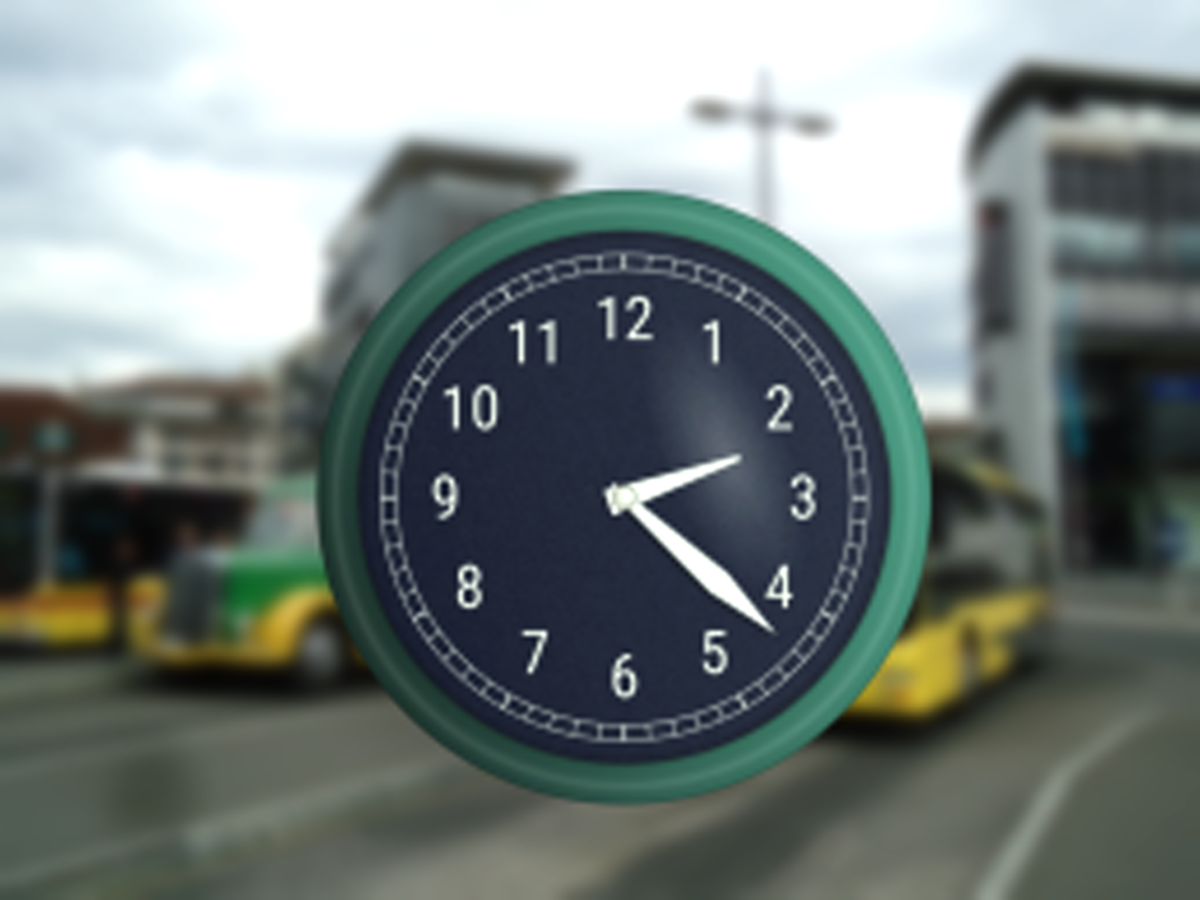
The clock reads {"hour": 2, "minute": 22}
